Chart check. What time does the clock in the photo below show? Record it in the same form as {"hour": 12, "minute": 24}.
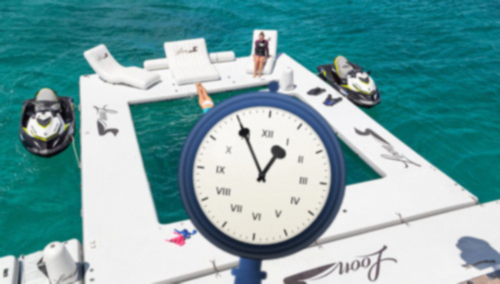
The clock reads {"hour": 12, "minute": 55}
